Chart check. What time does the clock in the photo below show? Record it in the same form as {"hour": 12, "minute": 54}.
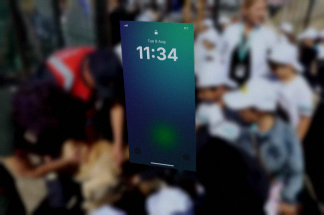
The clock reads {"hour": 11, "minute": 34}
